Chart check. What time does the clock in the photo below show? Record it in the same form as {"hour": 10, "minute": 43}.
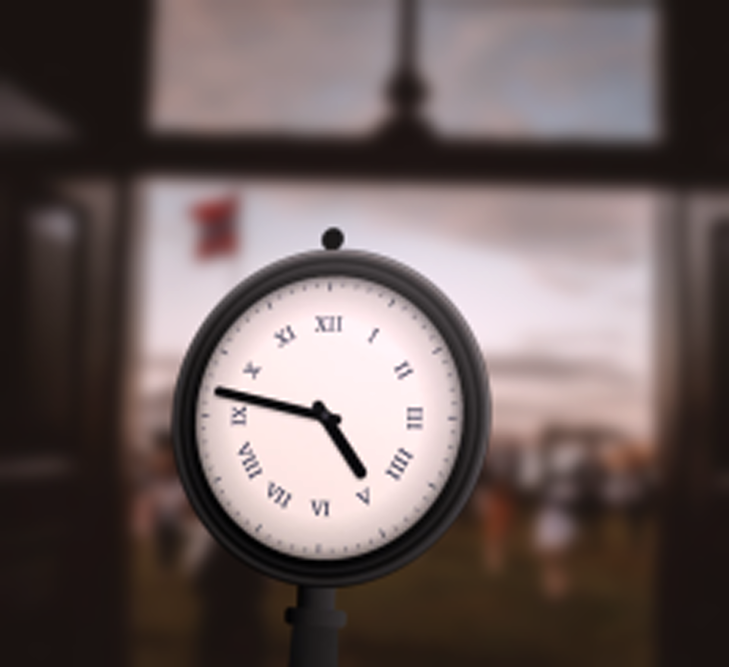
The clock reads {"hour": 4, "minute": 47}
